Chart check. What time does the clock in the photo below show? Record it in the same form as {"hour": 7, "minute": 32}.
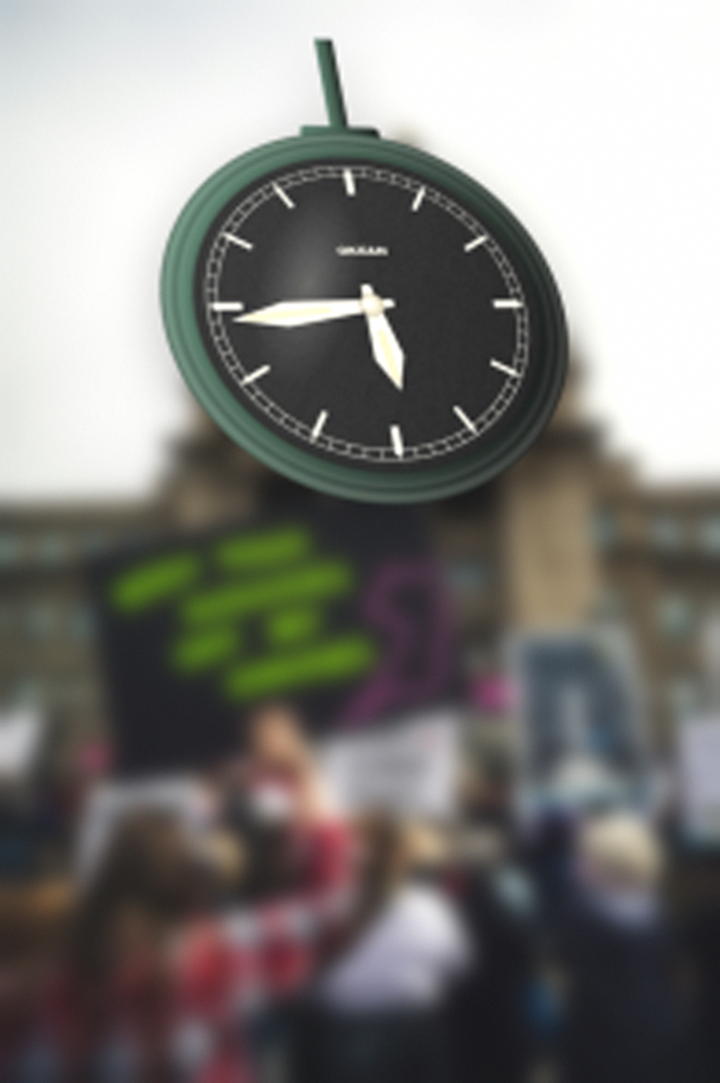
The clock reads {"hour": 5, "minute": 44}
